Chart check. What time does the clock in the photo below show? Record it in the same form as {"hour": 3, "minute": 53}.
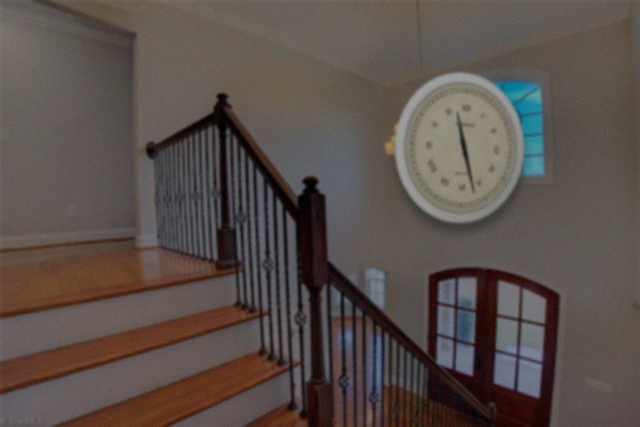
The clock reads {"hour": 11, "minute": 27}
